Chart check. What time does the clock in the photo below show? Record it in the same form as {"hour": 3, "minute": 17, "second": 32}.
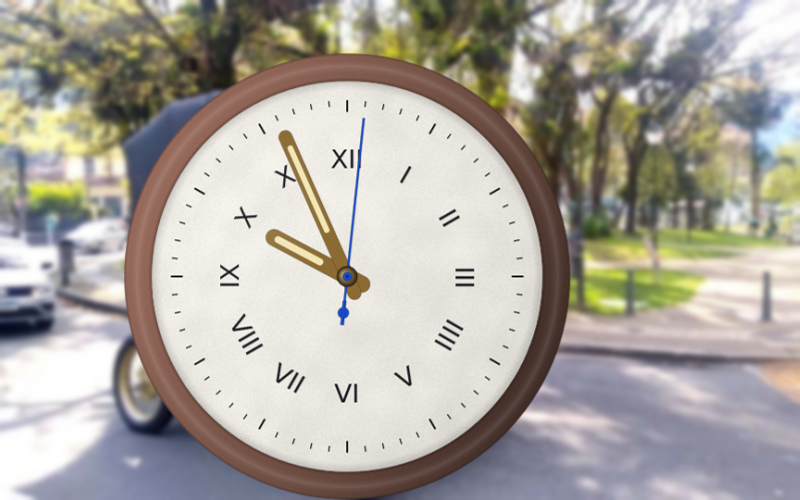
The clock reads {"hour": 9, "minute": 56, "second": 1}
